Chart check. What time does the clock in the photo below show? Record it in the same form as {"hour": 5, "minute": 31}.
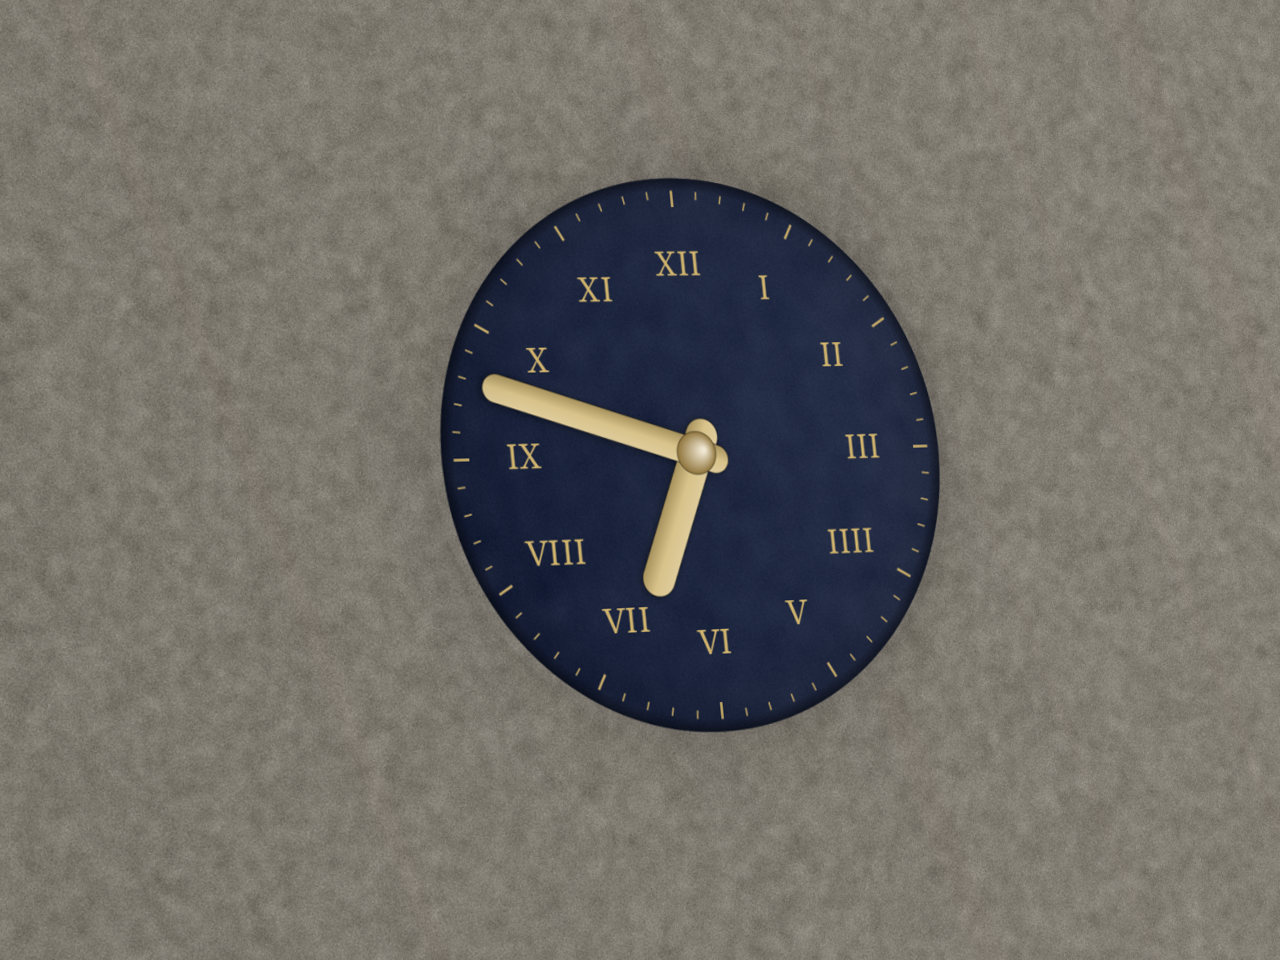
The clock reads {"hour": 6, "minute": 48}
